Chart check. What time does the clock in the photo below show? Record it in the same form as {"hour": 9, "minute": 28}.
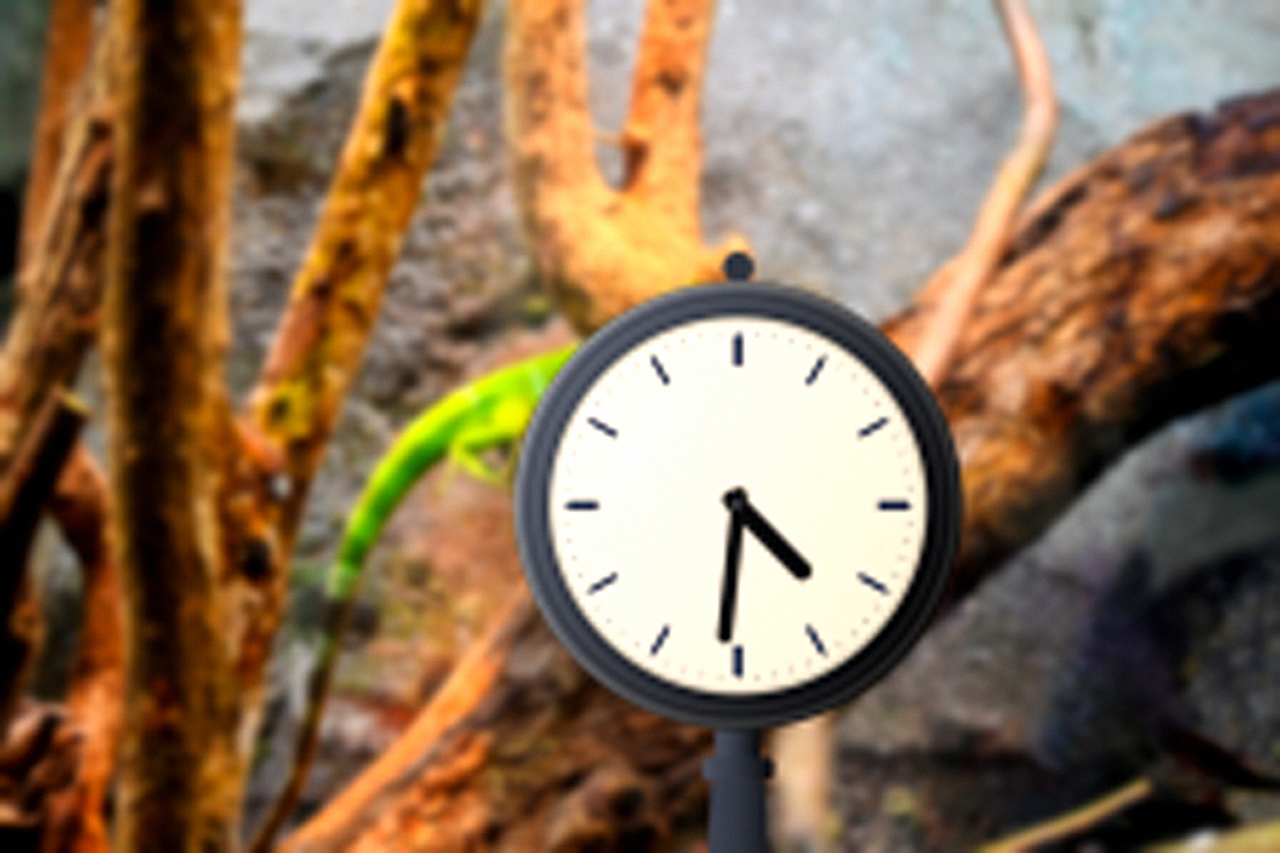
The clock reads {"hour": 4, "minute": 31}
